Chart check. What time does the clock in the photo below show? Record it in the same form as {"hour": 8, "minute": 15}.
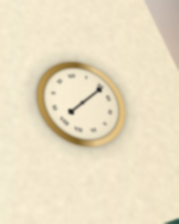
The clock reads {"hour": 8, "minute": 11}
